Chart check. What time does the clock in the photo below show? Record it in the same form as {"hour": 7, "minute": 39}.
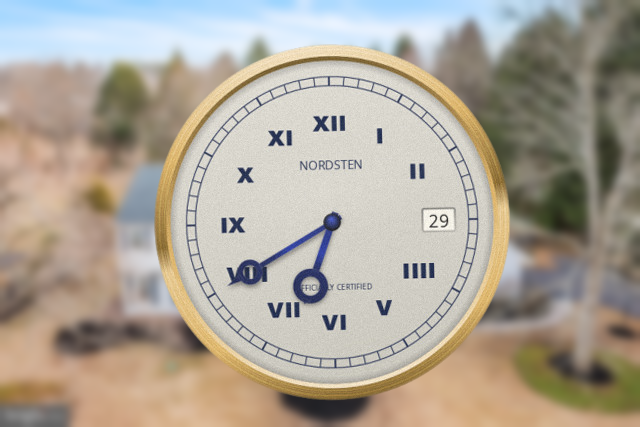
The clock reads {"hour": 6, "minute": 40}
